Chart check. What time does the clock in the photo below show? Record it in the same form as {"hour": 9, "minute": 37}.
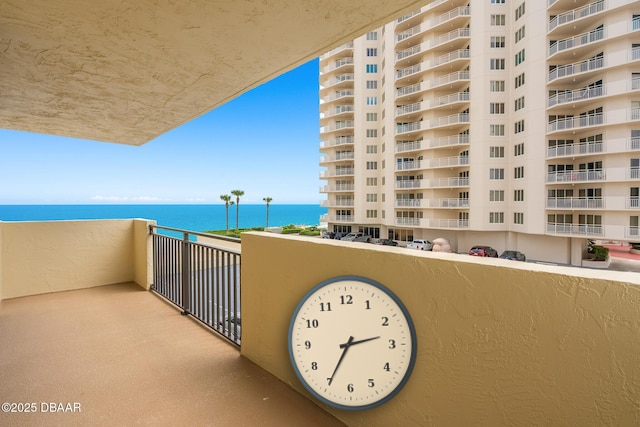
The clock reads {"hour": 2, "minute": 35}
